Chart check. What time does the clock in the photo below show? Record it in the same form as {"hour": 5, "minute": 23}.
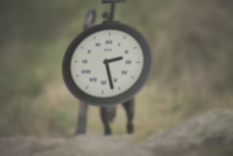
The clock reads {"hour": 2, "minute": 27}
